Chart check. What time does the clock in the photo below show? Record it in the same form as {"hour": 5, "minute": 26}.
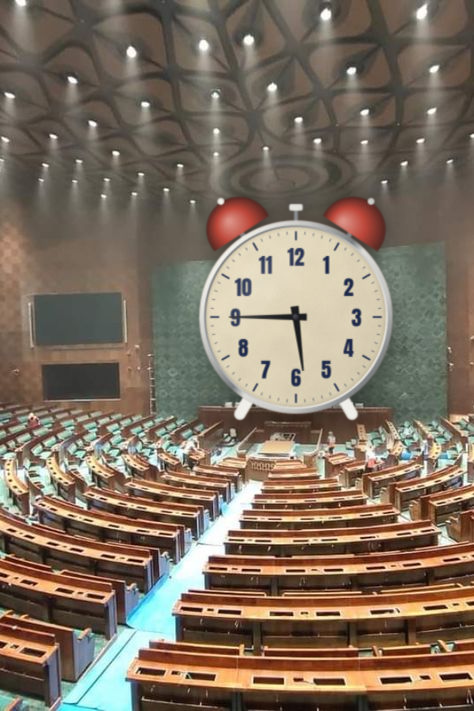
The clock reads {"hour": 5, "minute": 45}
